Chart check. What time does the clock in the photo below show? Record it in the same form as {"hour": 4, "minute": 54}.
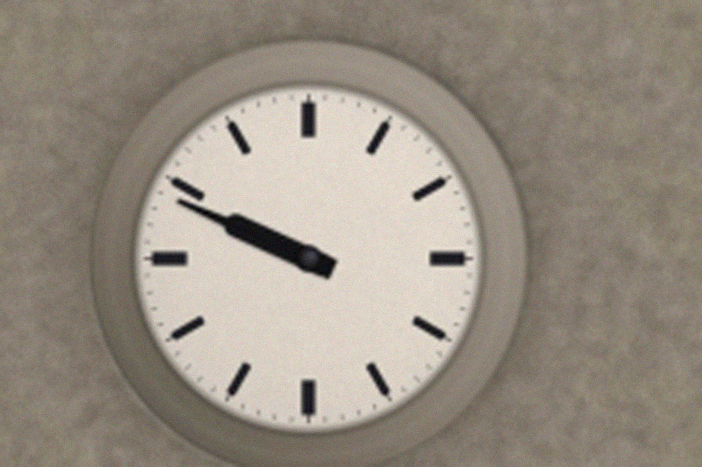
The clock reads {"hour": 9, "minute": 49}
